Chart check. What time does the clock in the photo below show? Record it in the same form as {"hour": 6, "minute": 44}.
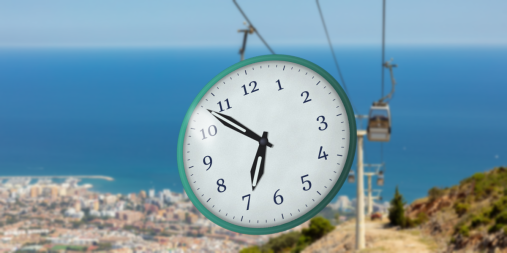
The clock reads {"hour": 6, "minute": 53}
